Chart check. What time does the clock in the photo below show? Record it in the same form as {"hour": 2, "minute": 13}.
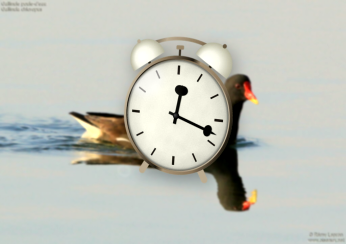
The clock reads {"hour": 12, "minute": 18}
